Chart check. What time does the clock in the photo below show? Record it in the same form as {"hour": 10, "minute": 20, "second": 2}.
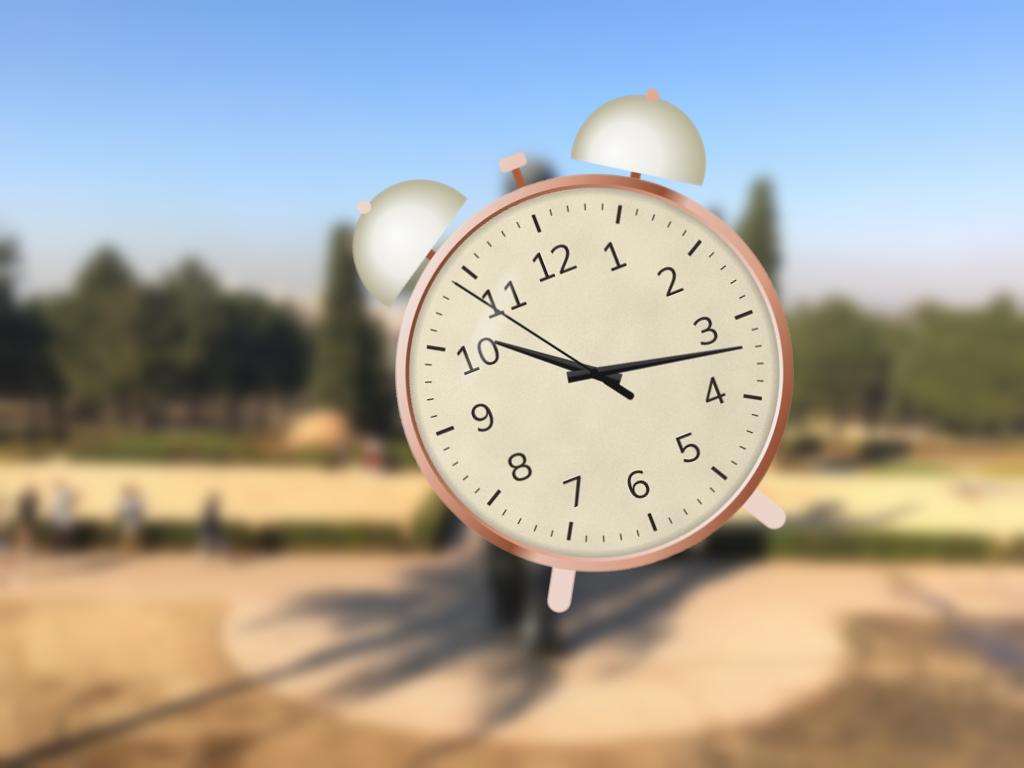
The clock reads {"hour": 10, "minute": 16, "second": 54}
